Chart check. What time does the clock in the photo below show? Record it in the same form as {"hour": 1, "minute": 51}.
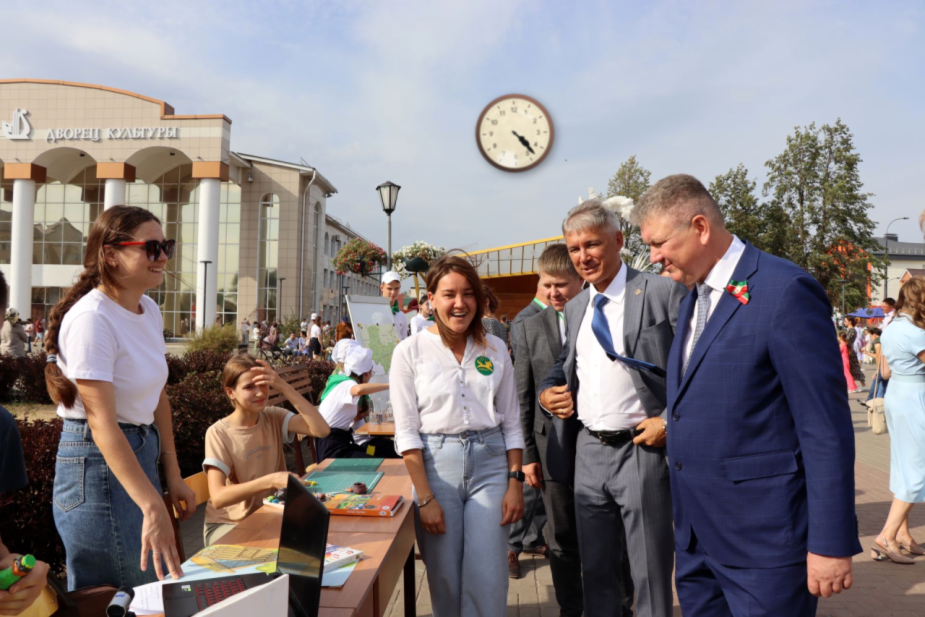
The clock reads {"hour": 4, "minute": 23}
